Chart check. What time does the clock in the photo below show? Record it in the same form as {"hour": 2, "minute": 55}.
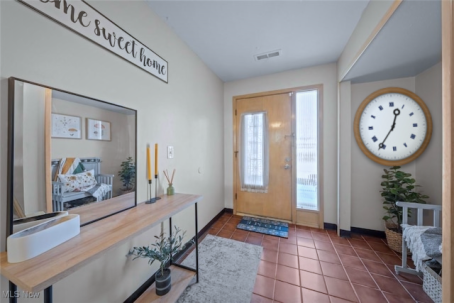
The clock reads {"hour": 12, "minute": 36}
